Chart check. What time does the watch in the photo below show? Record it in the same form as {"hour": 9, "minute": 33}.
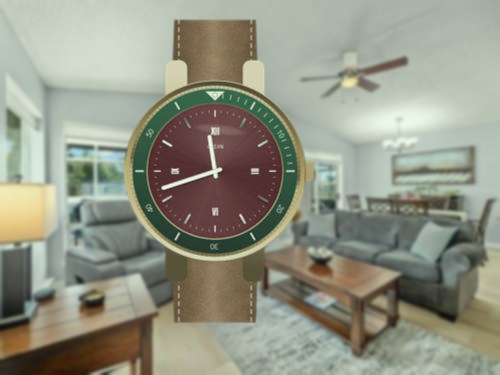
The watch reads {"hour": 11, "minute": 42}
